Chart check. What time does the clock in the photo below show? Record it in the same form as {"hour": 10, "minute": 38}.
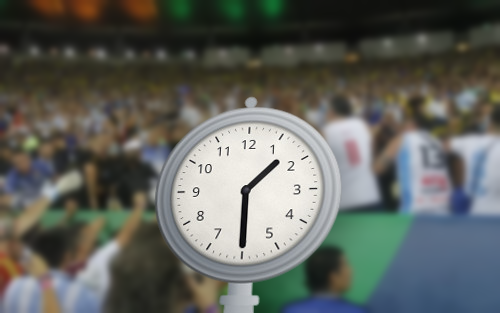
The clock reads {"hour": 1, "minute": 30}
